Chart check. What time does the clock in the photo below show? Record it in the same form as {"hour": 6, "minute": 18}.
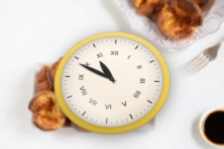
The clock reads {"hour": 10, "minute": 49}
